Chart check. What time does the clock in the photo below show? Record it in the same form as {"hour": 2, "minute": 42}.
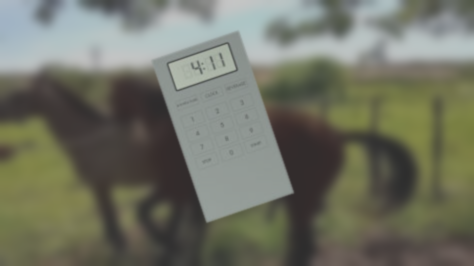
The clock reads {"hour": 4, "minute": 11}
